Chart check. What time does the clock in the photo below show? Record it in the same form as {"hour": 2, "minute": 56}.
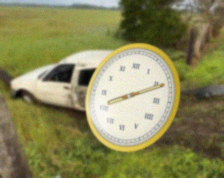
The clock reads {"hour": 8, "minute": 11}
